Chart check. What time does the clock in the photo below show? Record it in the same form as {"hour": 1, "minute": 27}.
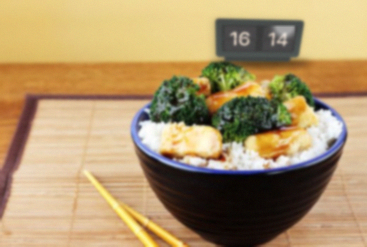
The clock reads {"hour": 16, "minute": 14}
